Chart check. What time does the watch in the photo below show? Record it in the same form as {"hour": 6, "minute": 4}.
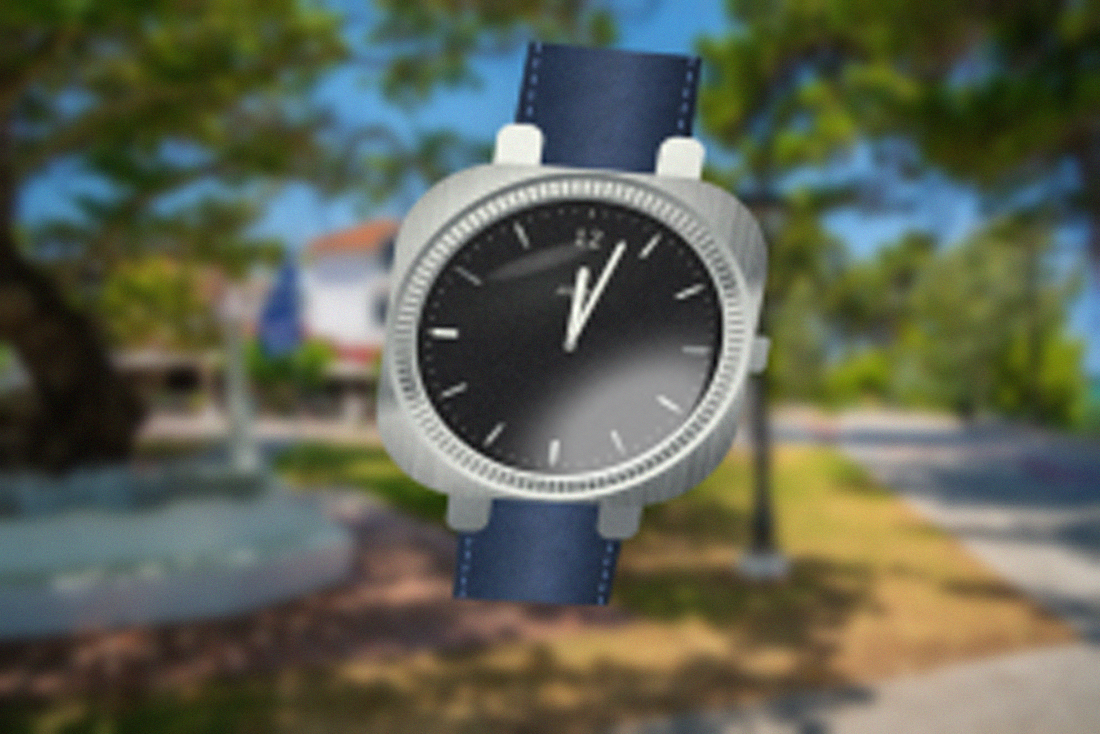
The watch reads {"hour": 12, "minute": 3}
